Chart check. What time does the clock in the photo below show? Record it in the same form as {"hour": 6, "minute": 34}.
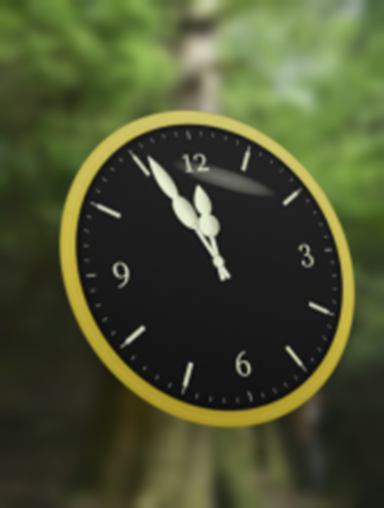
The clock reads {"hour": 11, "minute": 56}
